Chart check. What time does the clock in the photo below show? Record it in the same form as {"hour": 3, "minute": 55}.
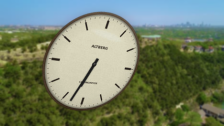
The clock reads {"hour": 6, "minute": 33}
